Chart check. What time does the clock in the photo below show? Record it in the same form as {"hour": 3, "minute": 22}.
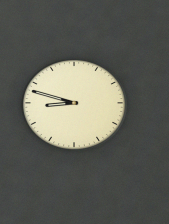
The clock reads {"hour": 8, "minute": 48}
